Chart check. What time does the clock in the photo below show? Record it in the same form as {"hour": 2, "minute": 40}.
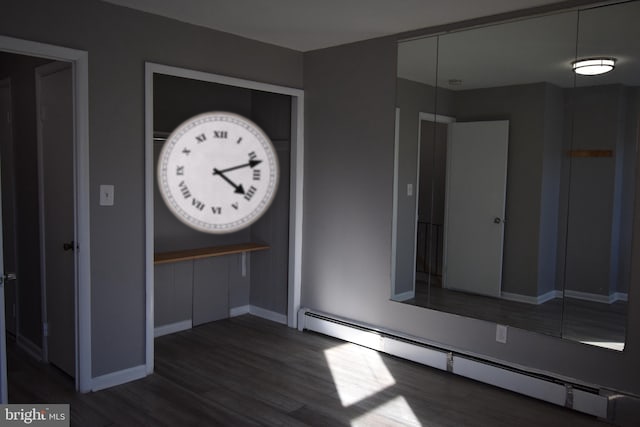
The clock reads {"hour": 4, "minute": 12}
